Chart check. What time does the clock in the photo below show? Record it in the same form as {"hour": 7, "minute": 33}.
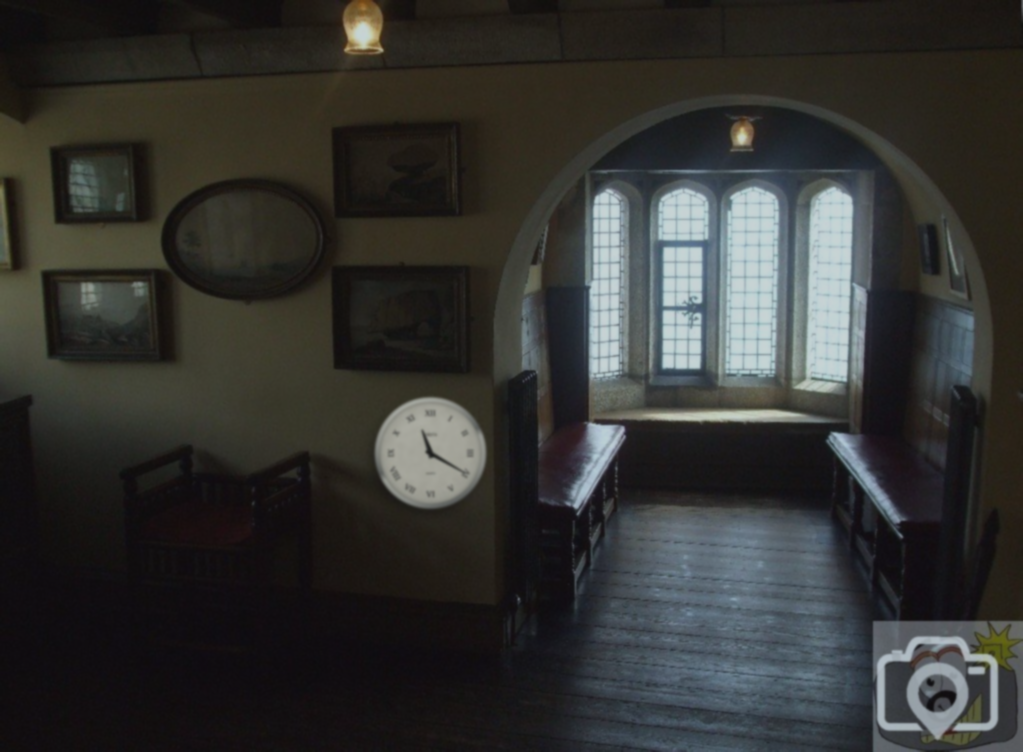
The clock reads {"hour": 11, "minute": 20}
